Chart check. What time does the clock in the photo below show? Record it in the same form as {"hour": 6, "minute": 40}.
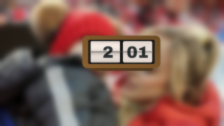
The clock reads {"hour": 2, "minute": 1}
